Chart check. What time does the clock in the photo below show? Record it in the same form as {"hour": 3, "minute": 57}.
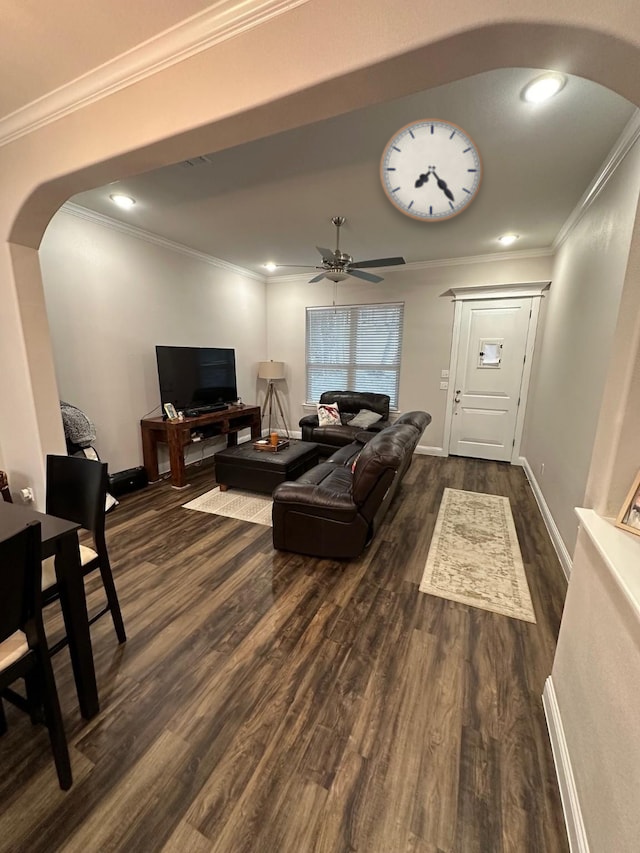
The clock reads {"hour": 7, "minute": 24}
